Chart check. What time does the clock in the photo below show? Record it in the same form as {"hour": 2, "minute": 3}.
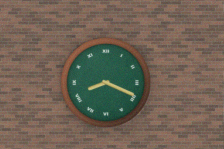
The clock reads {"hour": 8, "minute": 19}
